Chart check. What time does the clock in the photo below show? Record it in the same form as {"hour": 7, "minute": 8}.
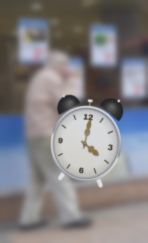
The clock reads {"hour": 4, "minute": 1}
